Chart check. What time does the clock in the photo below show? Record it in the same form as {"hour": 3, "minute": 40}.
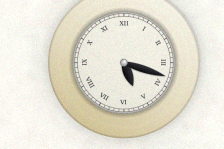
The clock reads {"hour": 5, "minute": 18}
